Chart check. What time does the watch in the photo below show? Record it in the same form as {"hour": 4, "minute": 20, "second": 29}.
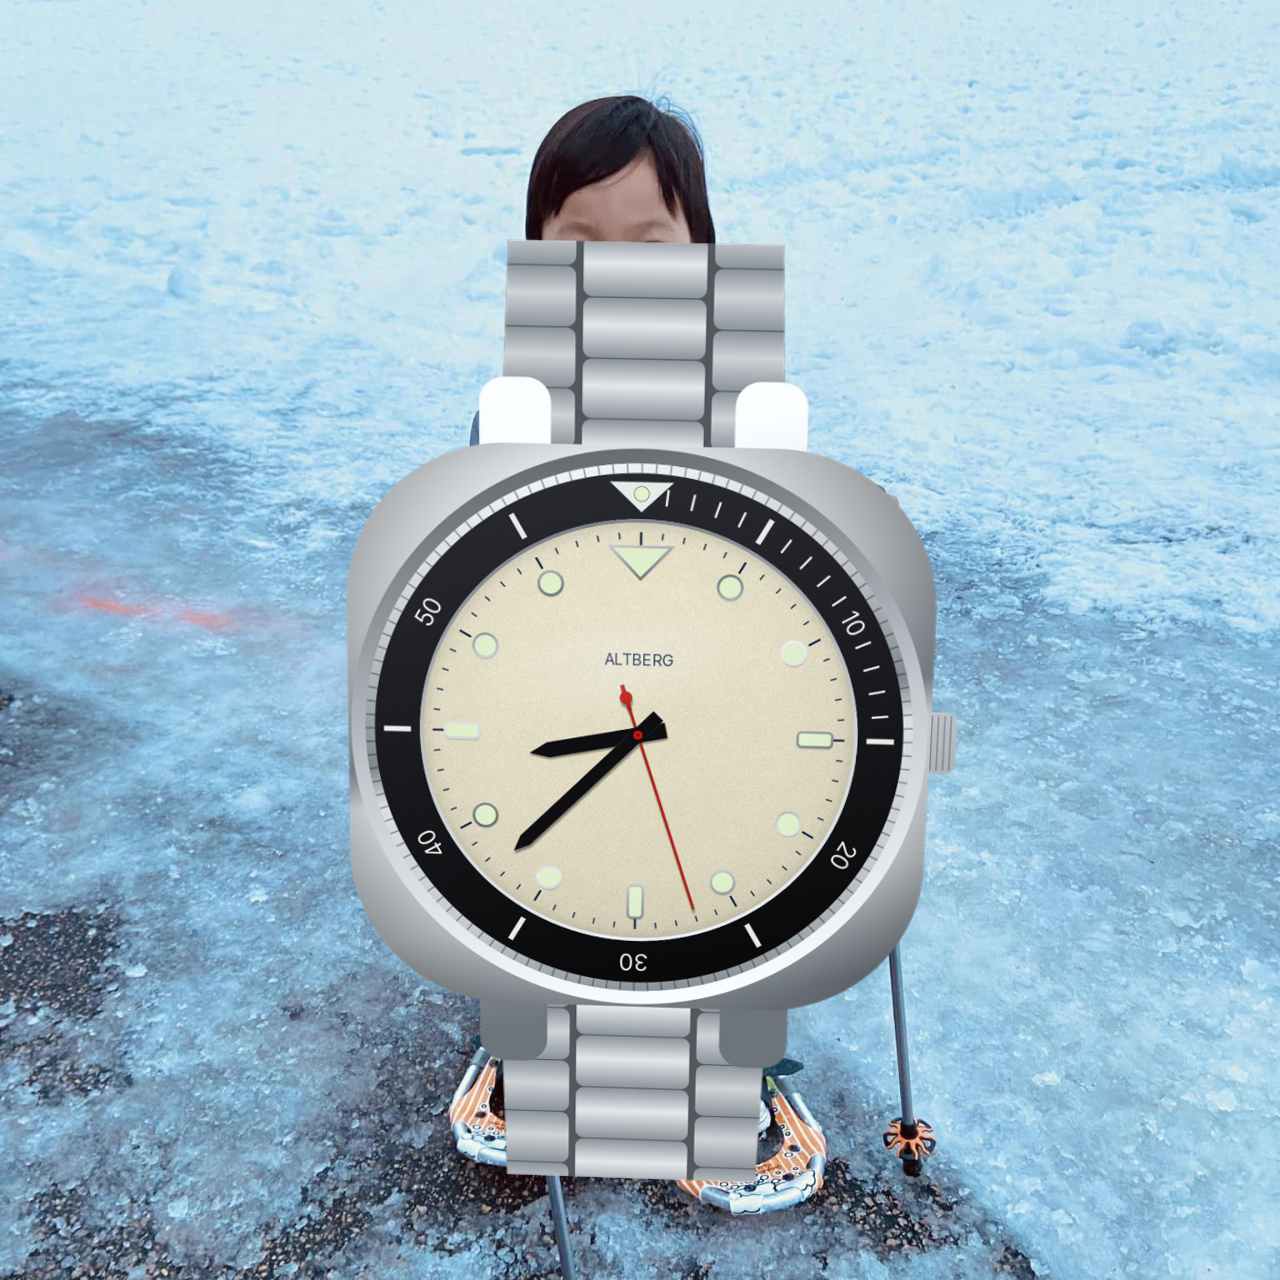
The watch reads {"hour": 8, "minute": 37, "second": 27}
